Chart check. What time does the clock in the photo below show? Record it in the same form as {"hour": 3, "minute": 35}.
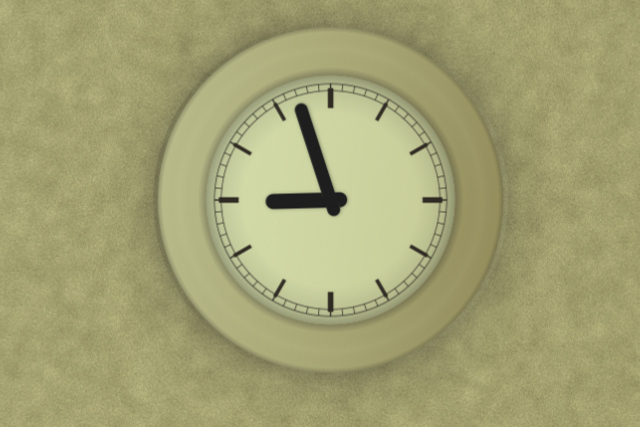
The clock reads {"hour": 8, "minute": 57}
